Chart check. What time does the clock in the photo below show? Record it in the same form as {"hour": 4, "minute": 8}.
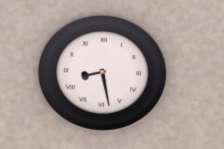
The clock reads {"hour": 8, "minute": 28}
